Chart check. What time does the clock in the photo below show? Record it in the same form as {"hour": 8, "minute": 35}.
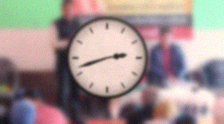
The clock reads {"hour": 2, "minute": 42}
